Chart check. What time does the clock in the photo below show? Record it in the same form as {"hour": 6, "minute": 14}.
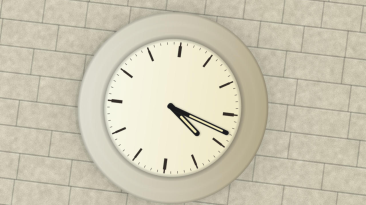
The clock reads {"hour": 4, "minute": 18}
